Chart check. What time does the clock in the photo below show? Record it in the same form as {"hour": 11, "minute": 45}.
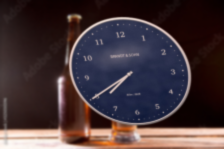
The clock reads {"hour": 7, "minute": 40}
